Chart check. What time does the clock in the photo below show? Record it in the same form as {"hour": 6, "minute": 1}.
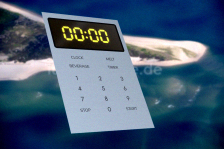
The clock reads {"hour": 0, "minute": 0}
